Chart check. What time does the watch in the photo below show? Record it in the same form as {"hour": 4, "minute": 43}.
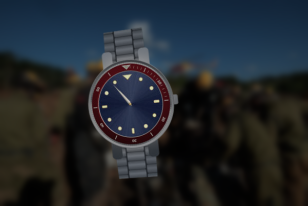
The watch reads {"hour": 10, "minute": 54}
